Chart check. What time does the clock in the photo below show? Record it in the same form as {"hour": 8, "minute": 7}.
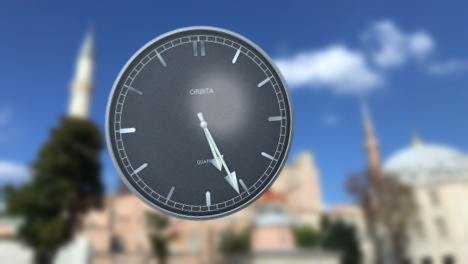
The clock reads {"hour": 5, "minute": 26}
